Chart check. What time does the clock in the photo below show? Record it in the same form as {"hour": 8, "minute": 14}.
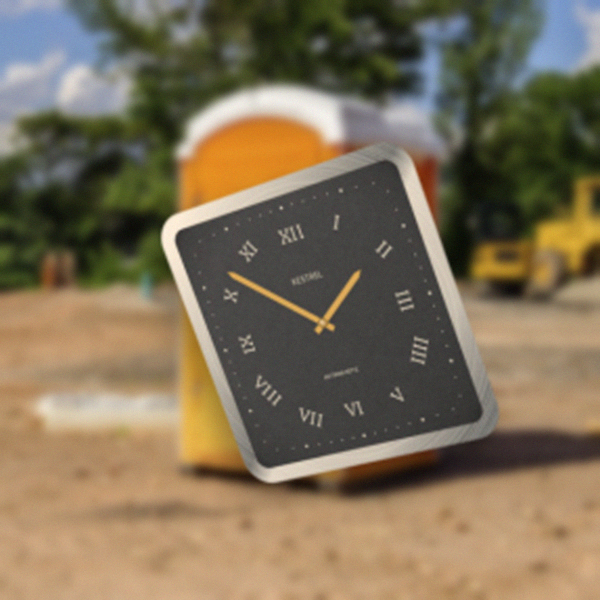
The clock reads {"hour": 1, "minute": 52}
